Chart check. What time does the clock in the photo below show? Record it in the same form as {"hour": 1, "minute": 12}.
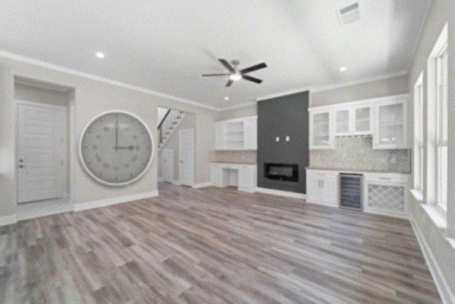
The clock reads {"hour": 3, "minute": 0}
